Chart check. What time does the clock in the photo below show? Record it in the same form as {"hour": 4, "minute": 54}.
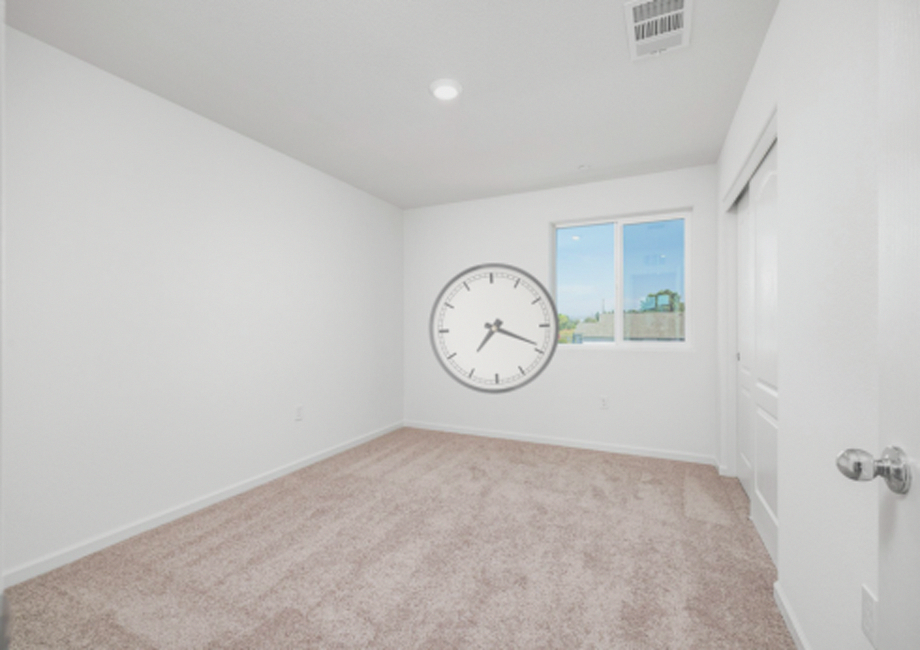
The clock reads {"hour": 7, "minute": 19}
